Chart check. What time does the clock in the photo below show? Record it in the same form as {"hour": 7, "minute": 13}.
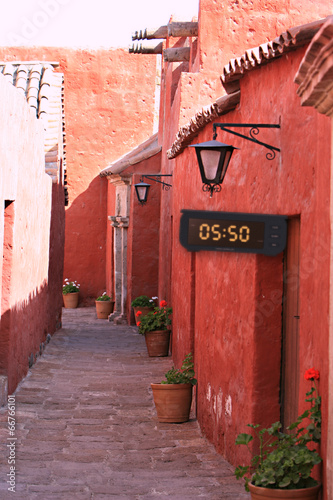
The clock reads {"hour": 5, "minute": 50}
